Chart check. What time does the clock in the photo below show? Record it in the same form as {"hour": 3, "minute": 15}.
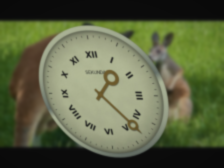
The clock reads {"hour": 1, "minute": 23}
